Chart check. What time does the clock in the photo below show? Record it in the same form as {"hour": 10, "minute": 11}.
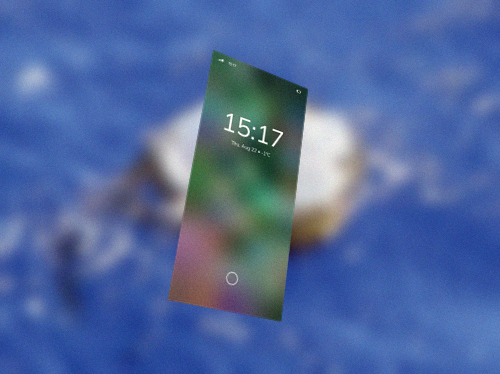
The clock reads {"hour": 15, "minute": 17}
